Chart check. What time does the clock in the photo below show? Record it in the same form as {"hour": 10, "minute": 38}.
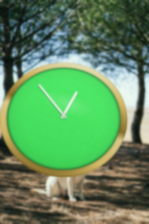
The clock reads {"hour": 12, "minute": 54}
